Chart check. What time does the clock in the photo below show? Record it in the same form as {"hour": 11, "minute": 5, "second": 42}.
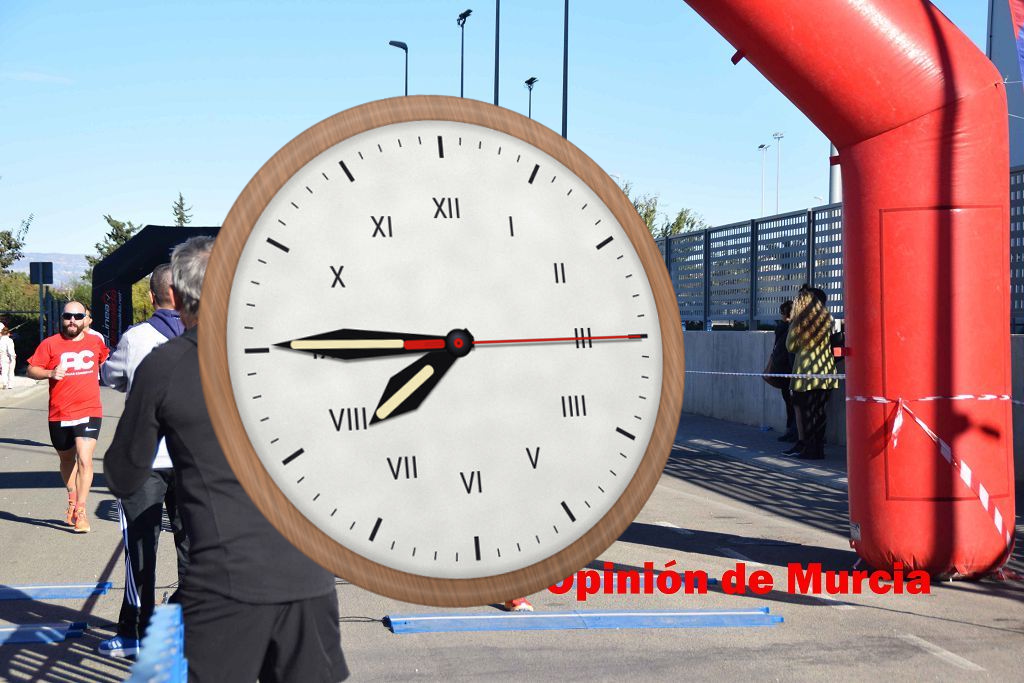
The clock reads {"hour": 7, "minute": 45, "second": 15}
